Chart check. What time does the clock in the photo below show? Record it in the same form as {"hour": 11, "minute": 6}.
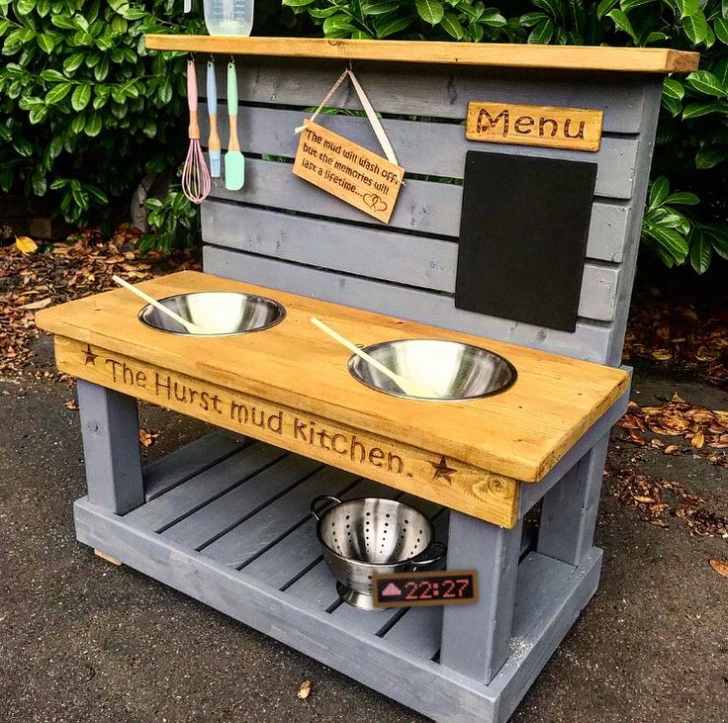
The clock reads {"hour": 22, "minute": 27}
